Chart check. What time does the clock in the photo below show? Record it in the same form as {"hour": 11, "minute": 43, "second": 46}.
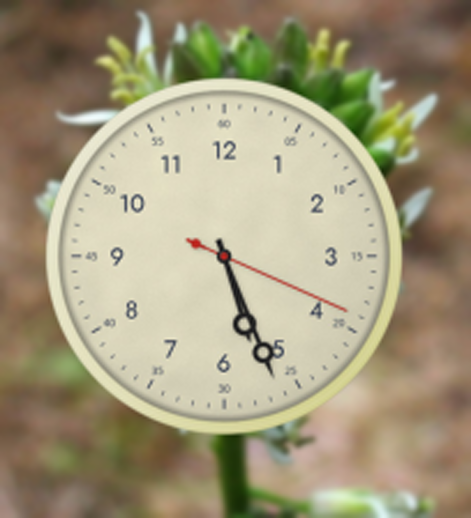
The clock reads {"hour": 5, "minute": 26, "second": 19}
